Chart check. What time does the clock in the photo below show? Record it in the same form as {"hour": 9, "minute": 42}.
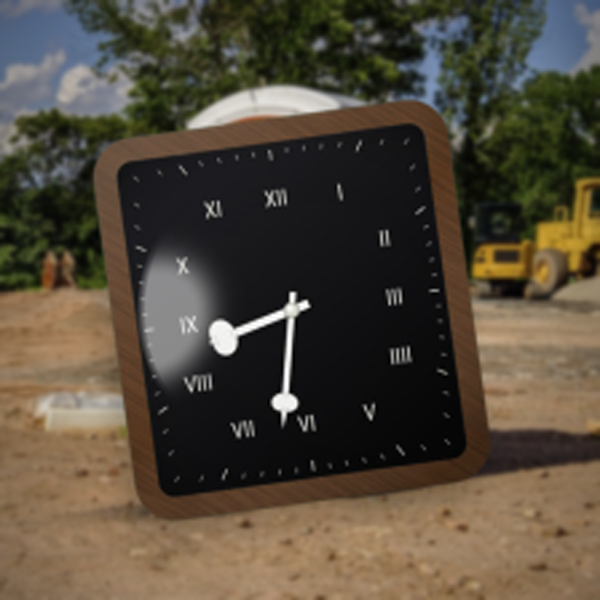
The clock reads {"hour": 8, "minute": 32}
